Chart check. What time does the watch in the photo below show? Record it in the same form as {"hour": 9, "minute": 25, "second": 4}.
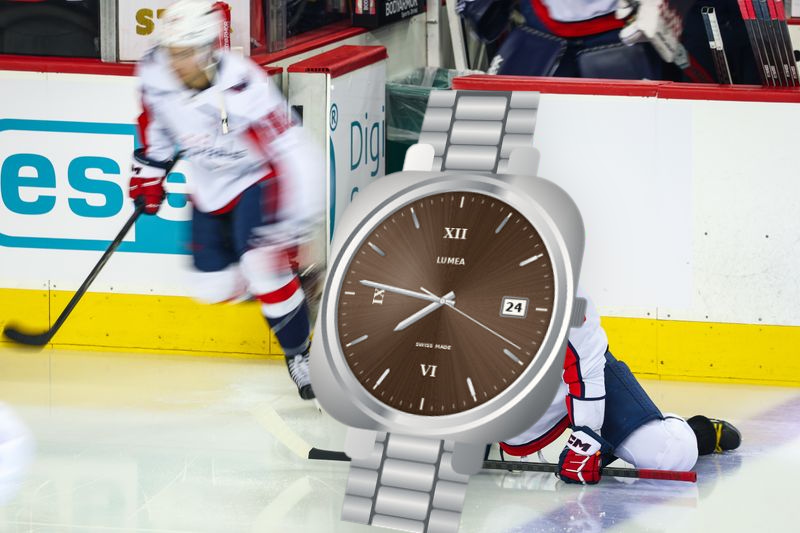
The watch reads {"hour": 7, "minute": 46, "second": 19}
